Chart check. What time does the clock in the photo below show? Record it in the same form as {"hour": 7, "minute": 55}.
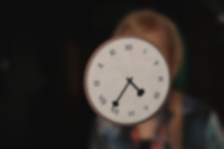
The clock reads {"hour": 4, "minute": 36}
